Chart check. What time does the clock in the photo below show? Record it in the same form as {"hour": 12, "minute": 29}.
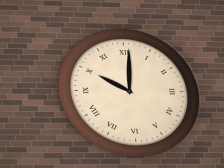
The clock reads {"hour": 10, "minute": 1}
